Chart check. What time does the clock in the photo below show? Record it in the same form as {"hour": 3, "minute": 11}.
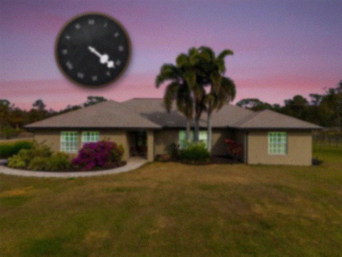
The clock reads {"hour": 4, "minute": 22}
